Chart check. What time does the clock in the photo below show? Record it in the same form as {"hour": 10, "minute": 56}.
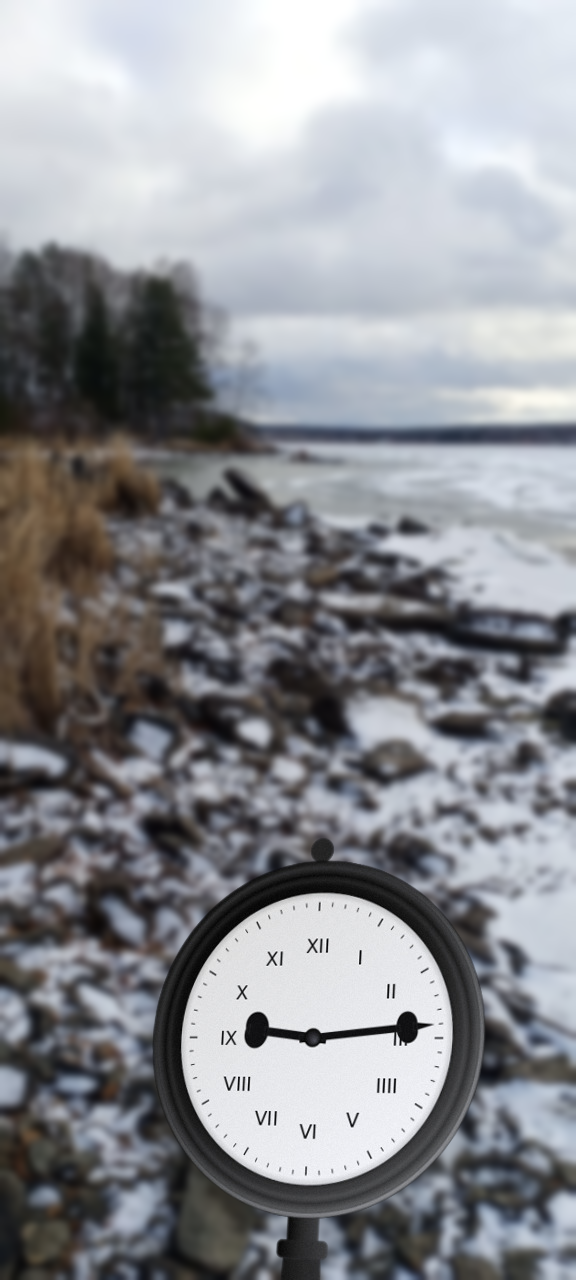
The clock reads {"hour": 9, "minute": 14}
